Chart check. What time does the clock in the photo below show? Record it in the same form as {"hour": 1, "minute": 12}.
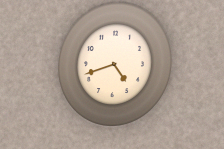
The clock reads {"hour": 4, "minute": 42}
